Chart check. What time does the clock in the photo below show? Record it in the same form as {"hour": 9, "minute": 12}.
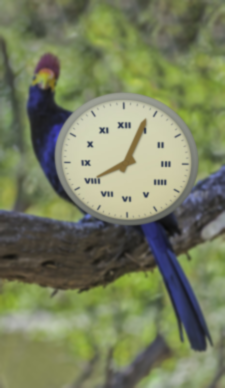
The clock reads {"hour": 8, "minute": 4}
